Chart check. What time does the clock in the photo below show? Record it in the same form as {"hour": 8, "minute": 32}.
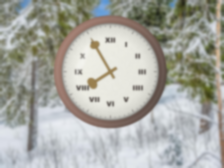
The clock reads {"hour": 7, "minute": 55}
